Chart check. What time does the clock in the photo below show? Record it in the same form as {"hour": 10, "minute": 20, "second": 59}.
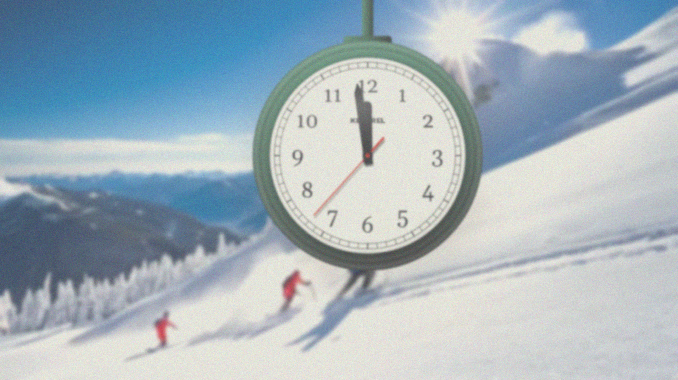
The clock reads {"hour": 11, "minute": 58, "second": 37}
